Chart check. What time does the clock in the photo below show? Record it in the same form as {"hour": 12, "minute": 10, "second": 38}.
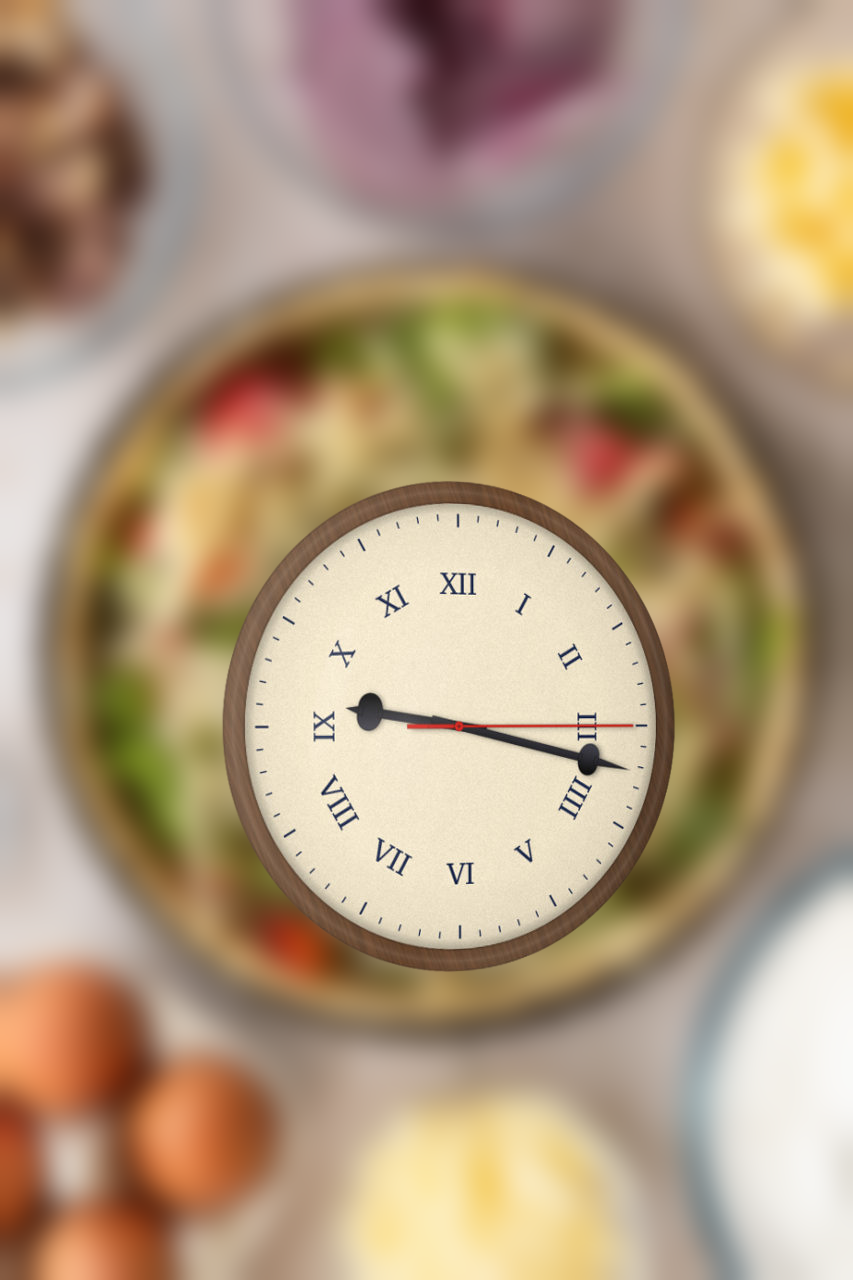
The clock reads {"hour": 9, "minute": 17, "second": 15}
